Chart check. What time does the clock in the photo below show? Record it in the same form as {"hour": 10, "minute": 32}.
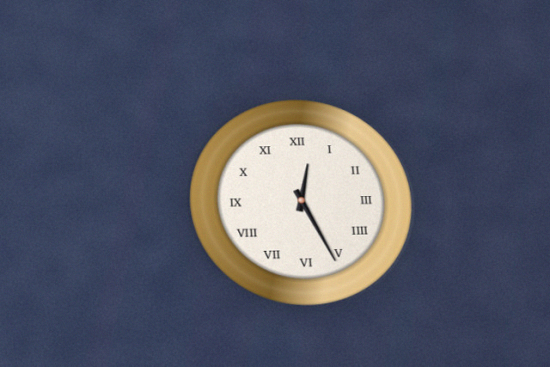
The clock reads {"hour": 12, "minute": 26}
